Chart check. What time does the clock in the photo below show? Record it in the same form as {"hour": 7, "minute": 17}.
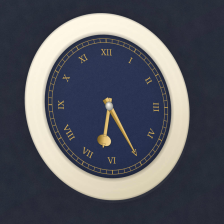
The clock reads {"hour": 6, "minute": 25}
